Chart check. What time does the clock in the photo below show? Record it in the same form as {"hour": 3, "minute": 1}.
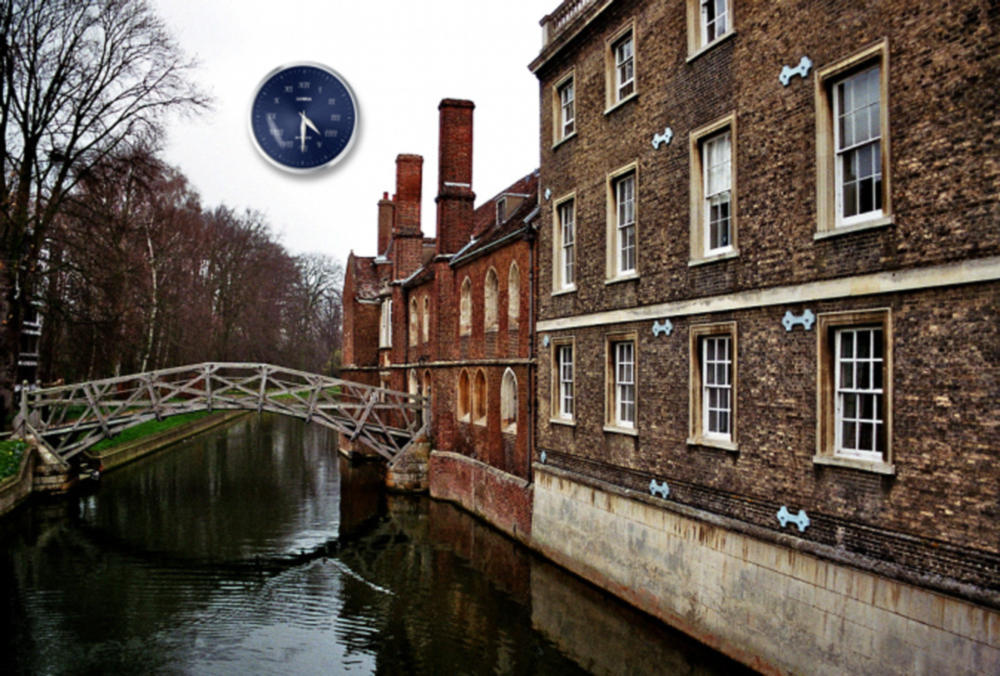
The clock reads {"hour": 4, "minute": 30}
